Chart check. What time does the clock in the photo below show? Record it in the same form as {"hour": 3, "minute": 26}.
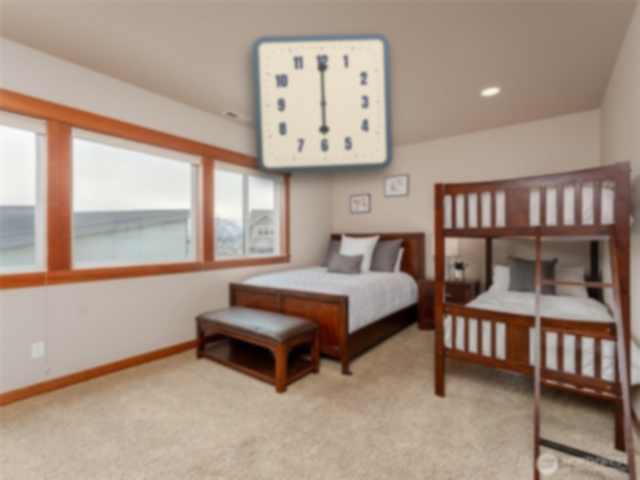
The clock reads {"hour": 6, "minute": 0}
